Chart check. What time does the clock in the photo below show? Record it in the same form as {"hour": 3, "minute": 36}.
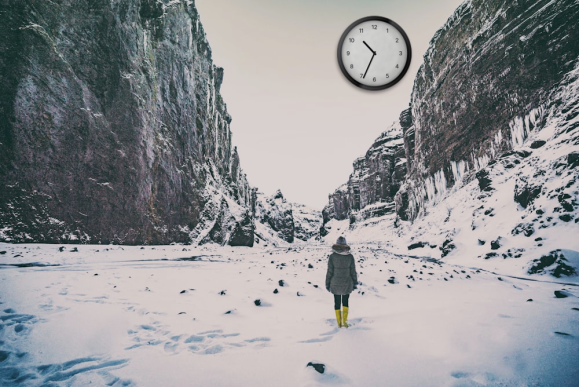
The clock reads {"hour": 10, "minute": 34}
